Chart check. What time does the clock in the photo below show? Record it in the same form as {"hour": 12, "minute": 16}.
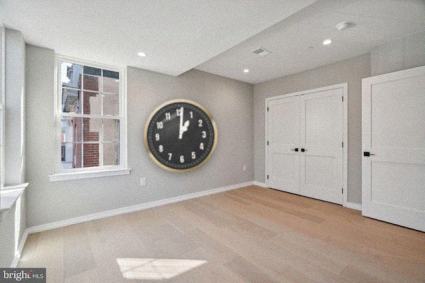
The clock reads {"hour": 1, "minute": 1}
